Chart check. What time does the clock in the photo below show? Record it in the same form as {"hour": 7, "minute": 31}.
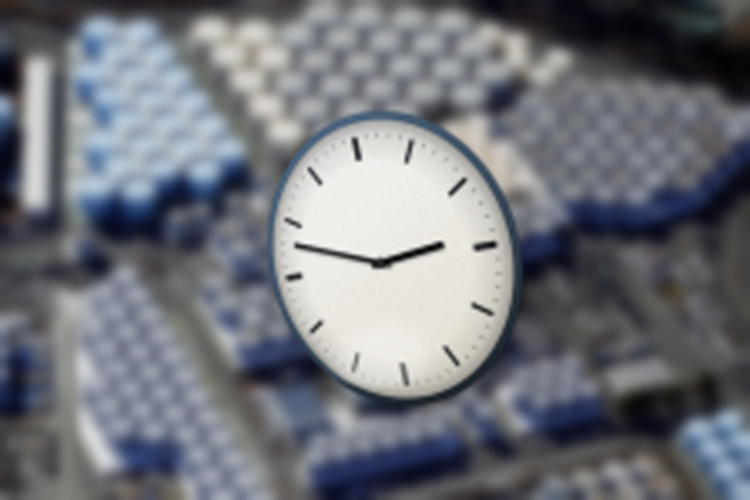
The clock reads {"hour": 2, "minute": 48}
